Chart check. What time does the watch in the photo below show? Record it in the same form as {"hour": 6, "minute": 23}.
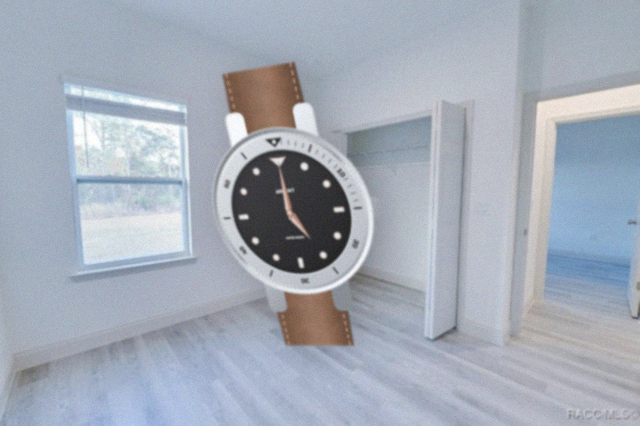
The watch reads {"hour": 5, "minute": 0}
